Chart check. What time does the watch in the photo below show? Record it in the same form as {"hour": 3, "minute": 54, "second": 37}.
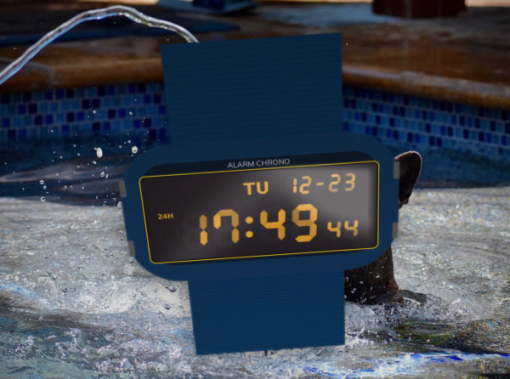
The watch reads {"hour": 17, "minute": 49, "second": 44}
